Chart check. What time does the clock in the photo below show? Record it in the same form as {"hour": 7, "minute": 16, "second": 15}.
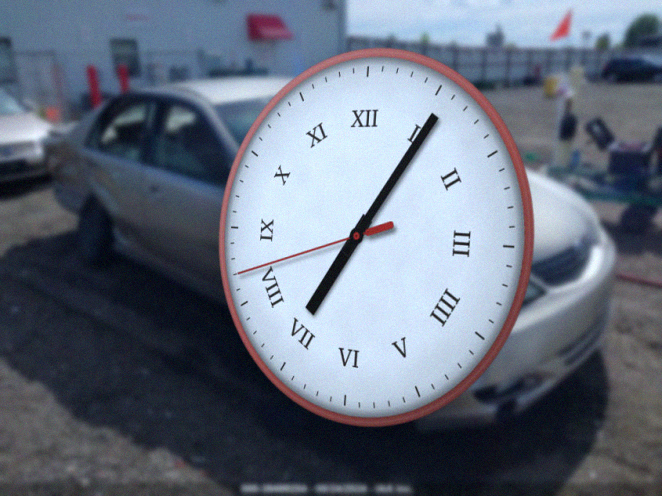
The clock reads {"hour": 7, "minute": 5, "second": 42}
